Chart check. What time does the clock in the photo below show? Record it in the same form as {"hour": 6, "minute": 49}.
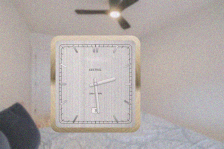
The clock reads {"hour": 2, "minute": 29}
